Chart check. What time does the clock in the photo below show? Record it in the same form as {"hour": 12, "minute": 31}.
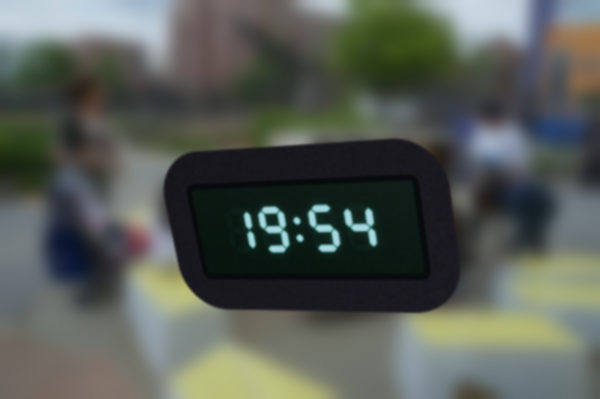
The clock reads {"hour": 19, "minute": 54}
